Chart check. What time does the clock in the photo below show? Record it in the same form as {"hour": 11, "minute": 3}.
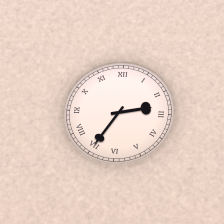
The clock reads {"hour": 2, "minute": 35}
